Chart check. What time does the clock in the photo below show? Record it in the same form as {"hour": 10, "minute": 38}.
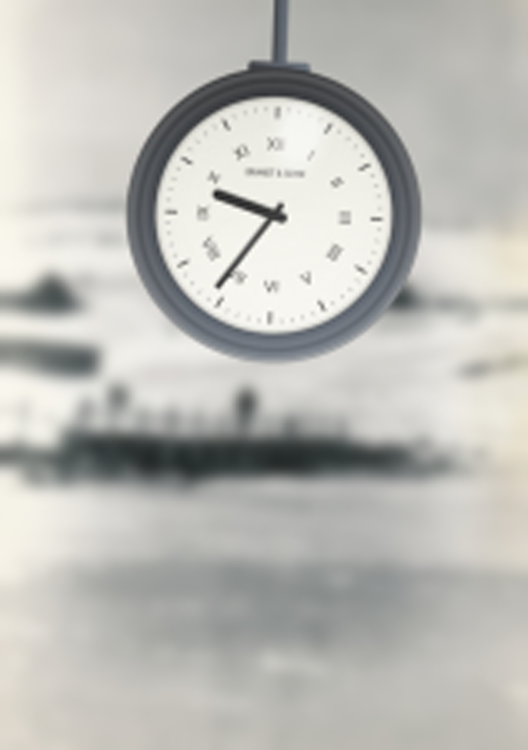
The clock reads {"hour": 9, "minute": 36}
